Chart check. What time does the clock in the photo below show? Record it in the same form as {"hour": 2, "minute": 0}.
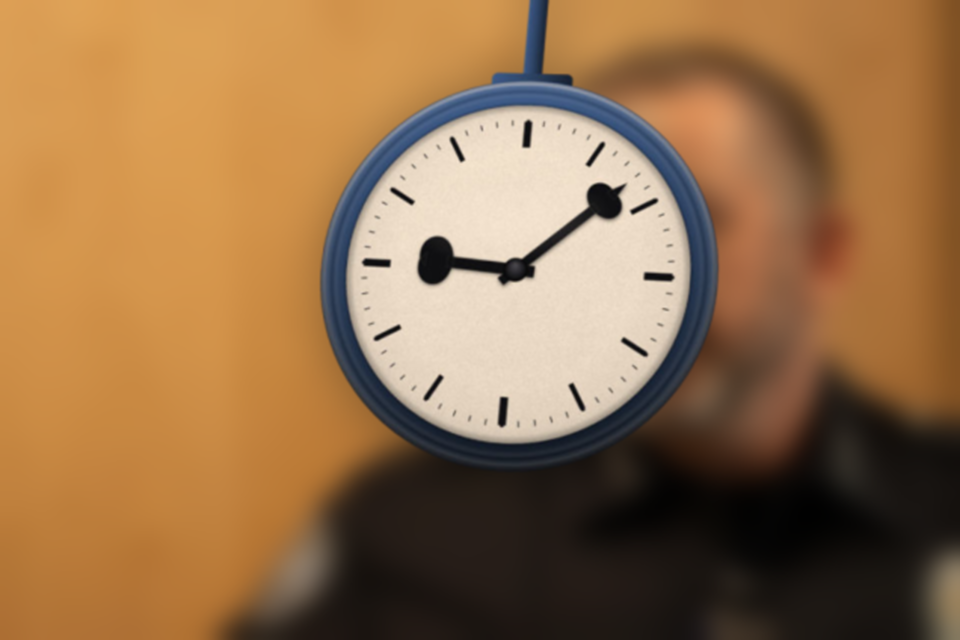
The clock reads {"hour": 9, "minute": 8}
